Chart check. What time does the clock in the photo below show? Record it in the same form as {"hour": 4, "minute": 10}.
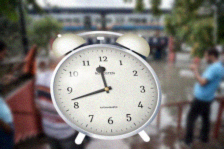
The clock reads {"hour": 11, "minute": 42}
